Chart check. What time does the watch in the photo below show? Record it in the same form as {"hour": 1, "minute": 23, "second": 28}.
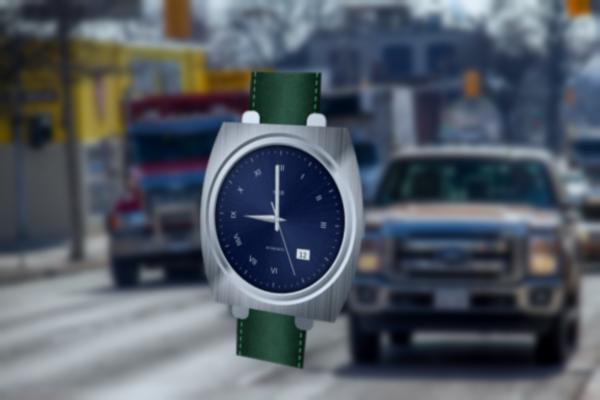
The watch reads {"hour": 8, "minute": 59, "second": 26}
